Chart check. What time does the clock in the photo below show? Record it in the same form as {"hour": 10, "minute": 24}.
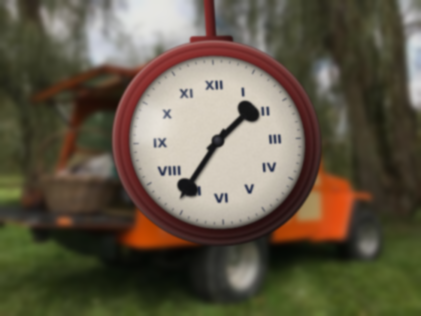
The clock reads {"hour": 1, "minute": 36}
